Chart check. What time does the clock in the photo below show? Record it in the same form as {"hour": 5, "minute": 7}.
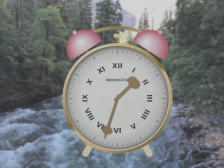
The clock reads {"hour": 1, "minute": 33}
